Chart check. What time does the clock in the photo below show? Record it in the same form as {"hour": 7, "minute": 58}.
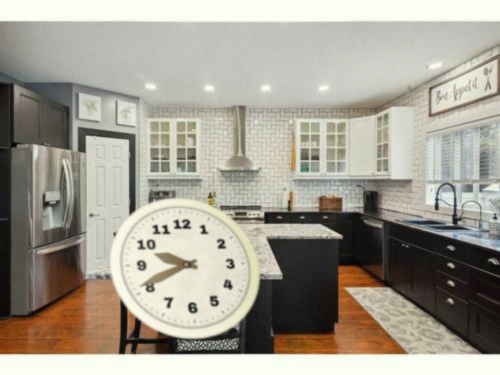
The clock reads {"hour": 9, "minute": 41}
